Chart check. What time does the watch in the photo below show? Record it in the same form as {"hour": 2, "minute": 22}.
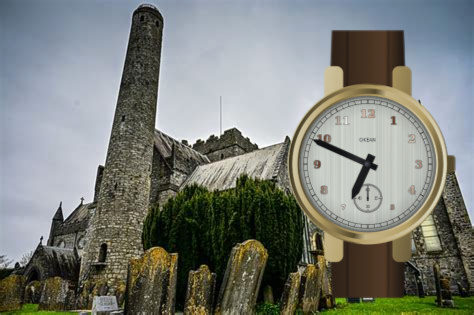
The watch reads {"hour": 6, "minute": 49}
